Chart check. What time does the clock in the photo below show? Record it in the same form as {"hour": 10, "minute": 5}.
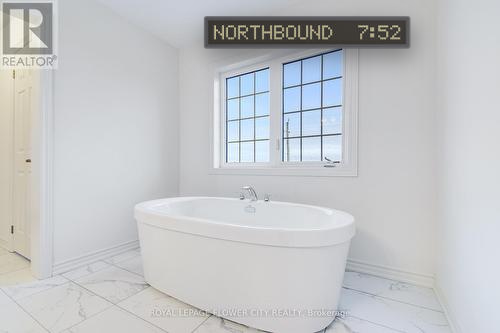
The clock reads {"hour": 7, "minute": 52}
